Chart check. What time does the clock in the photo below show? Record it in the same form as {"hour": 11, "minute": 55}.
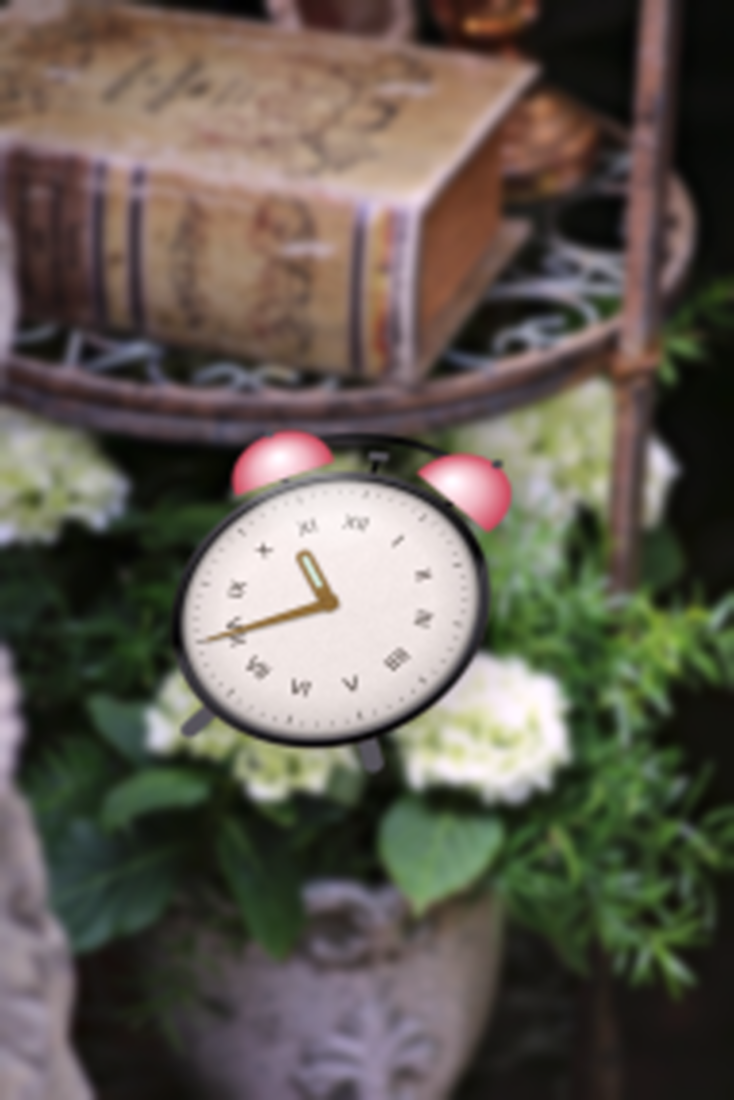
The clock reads {"hour": 10, "minute": 40}
